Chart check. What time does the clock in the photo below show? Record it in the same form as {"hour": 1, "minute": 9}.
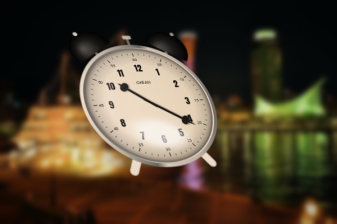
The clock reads {"hour": 10, "minute": 21}
